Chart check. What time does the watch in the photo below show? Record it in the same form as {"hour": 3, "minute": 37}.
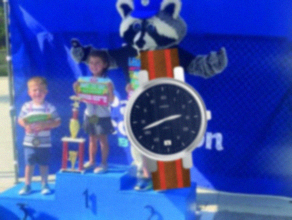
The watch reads {"hour": 2, "minute": 42}
